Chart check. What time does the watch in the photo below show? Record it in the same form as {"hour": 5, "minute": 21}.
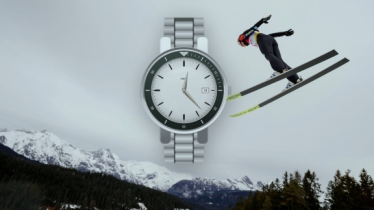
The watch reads {"hour": 12, "minute": 23}
